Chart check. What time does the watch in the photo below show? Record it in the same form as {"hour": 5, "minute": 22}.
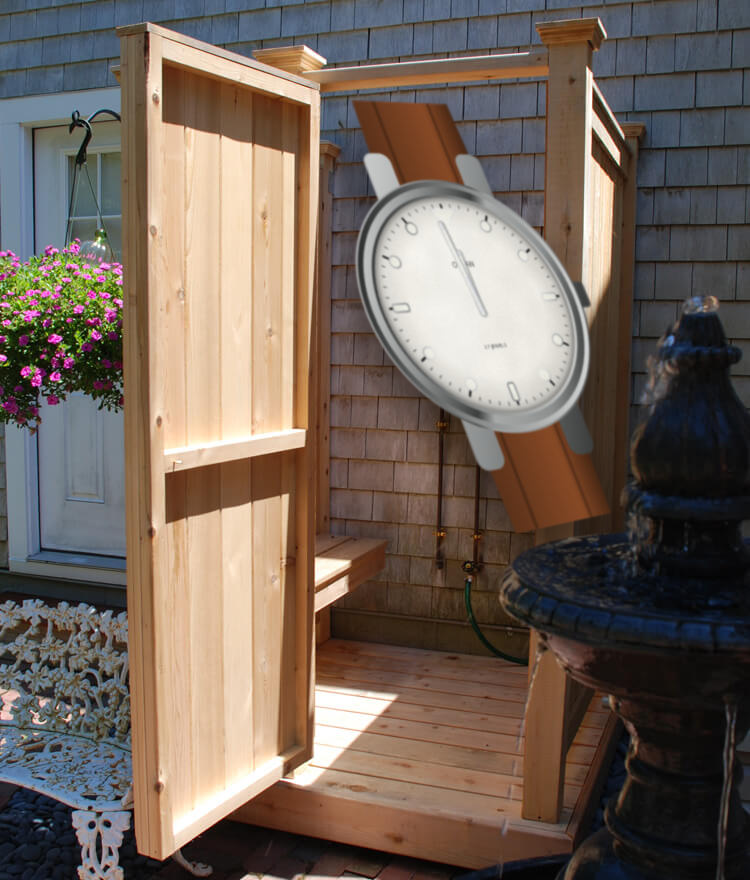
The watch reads {"hour": 11, "minute": 59}
